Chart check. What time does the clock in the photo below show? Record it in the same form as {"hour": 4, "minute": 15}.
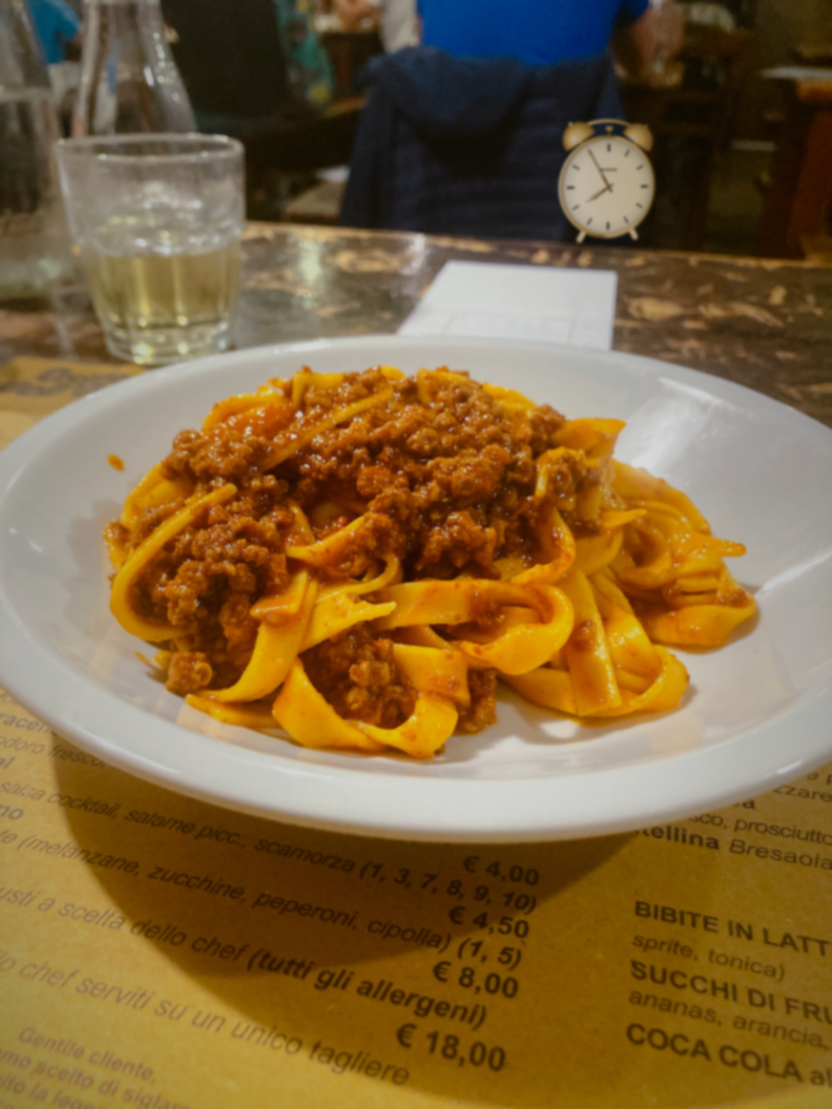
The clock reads {"hour": 7, "minute": 55}
